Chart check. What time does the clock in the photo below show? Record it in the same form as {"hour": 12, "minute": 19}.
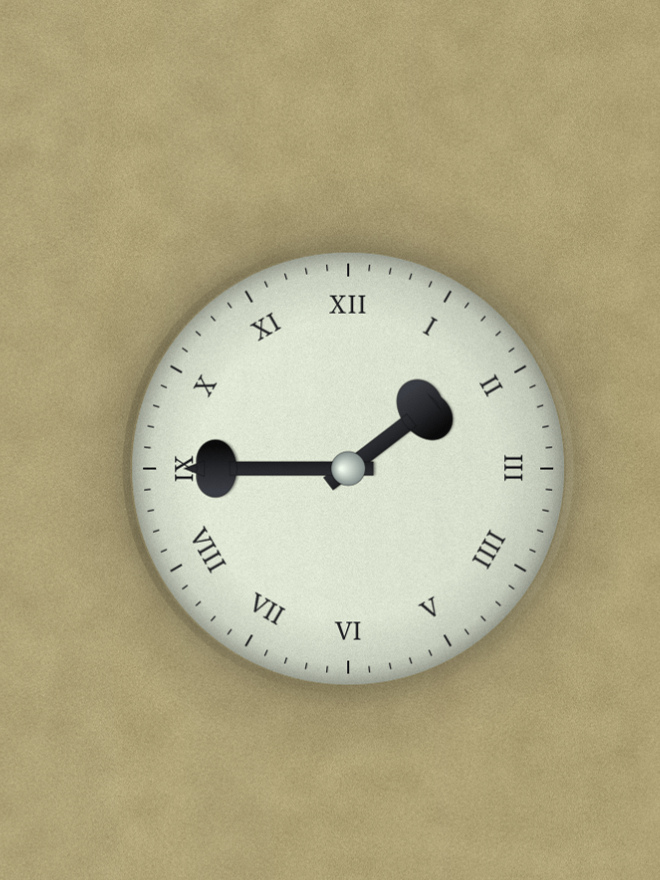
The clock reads {"hour": 1, "minute": 45}
